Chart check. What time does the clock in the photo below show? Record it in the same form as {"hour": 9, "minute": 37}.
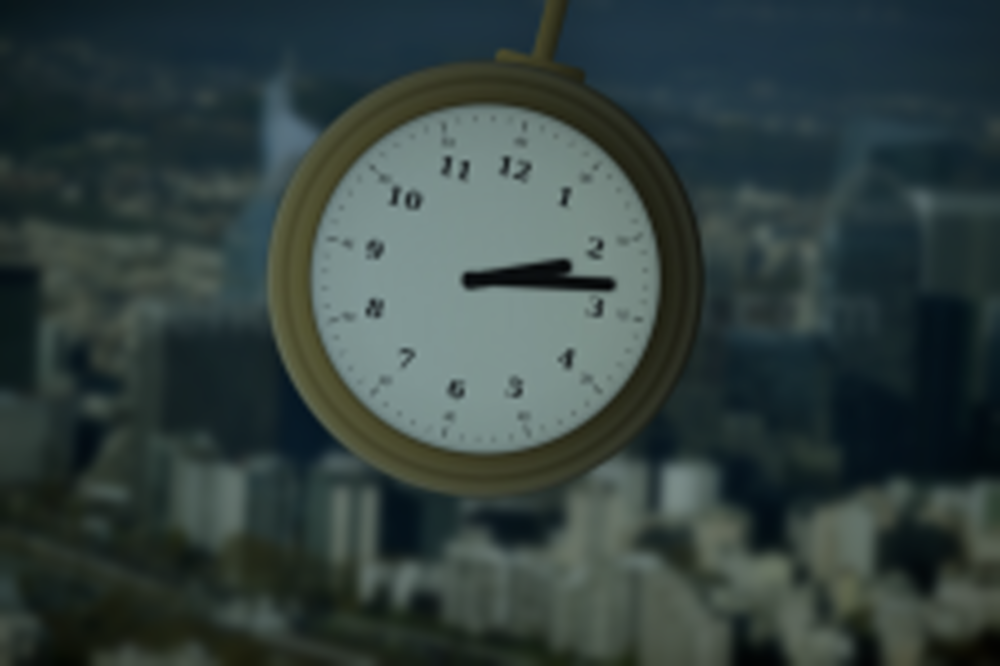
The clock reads {"hour": 2, "minute": 13}
